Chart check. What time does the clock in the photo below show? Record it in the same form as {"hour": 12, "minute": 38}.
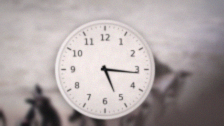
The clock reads {"hour": 5, "minute": 16}
